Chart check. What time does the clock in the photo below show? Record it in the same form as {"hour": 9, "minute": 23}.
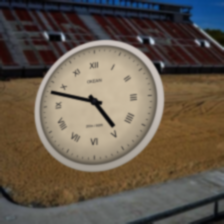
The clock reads {"hour": 4, "minute": 48}
